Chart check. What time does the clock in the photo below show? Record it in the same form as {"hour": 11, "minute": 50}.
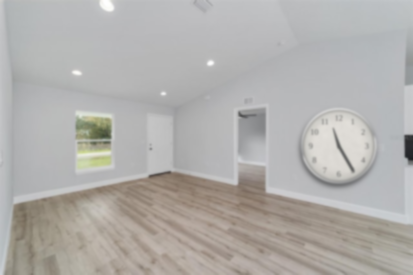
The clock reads {"hour": 11, "minute": 25}
